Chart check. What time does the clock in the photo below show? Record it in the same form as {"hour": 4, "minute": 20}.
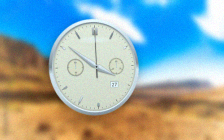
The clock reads {"hour": 3, "minute": 51}
